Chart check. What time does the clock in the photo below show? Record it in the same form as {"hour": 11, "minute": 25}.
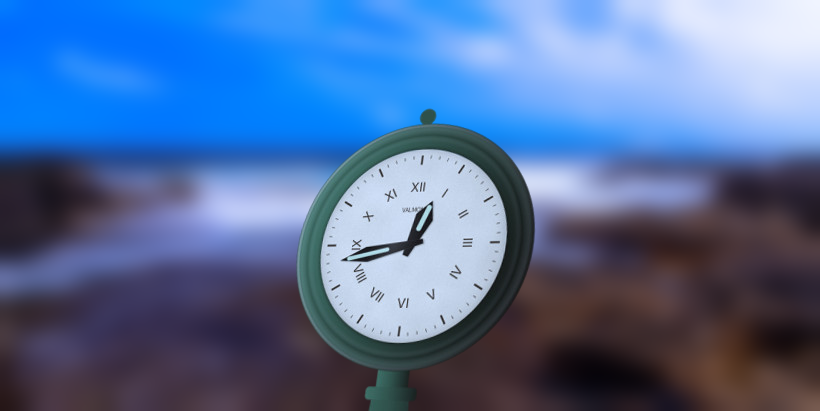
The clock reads {"hour": 12, "minute": 43}
